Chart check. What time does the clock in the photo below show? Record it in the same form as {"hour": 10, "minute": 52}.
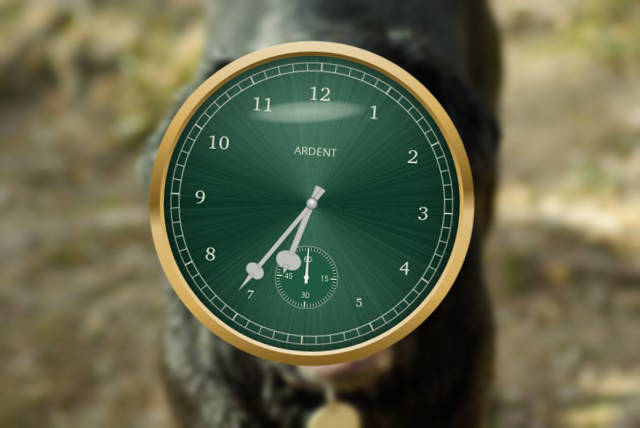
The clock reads {"hour": 6, "minute": 36}
